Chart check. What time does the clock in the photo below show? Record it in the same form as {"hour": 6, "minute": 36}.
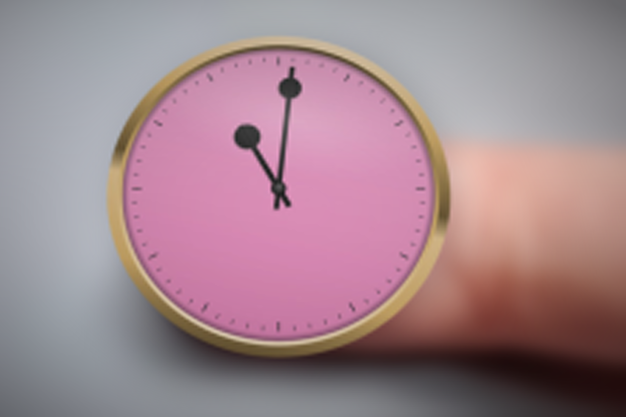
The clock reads {"hour": 11, "minute": 1}
